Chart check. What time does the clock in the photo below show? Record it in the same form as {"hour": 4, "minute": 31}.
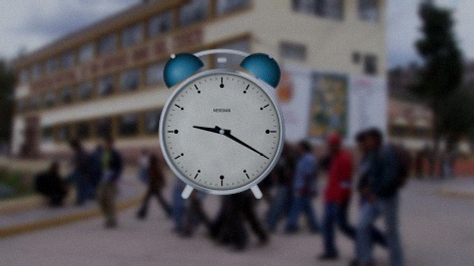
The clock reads {"hour": 9, "minute": 20}
